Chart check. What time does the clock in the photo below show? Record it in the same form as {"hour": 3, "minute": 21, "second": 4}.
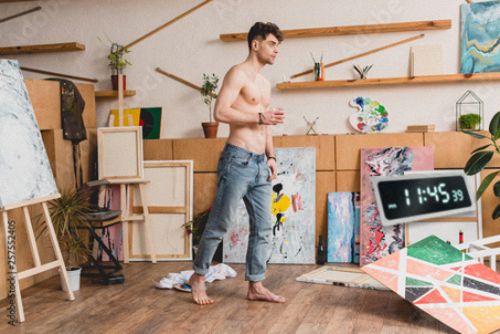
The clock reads {"hour": 11, "minute": 45, "second": 39}
